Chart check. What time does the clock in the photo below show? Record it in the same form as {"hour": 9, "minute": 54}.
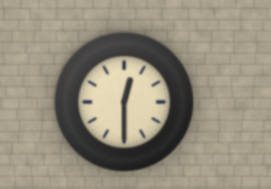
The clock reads {"hour": 12, "minute": 30}
